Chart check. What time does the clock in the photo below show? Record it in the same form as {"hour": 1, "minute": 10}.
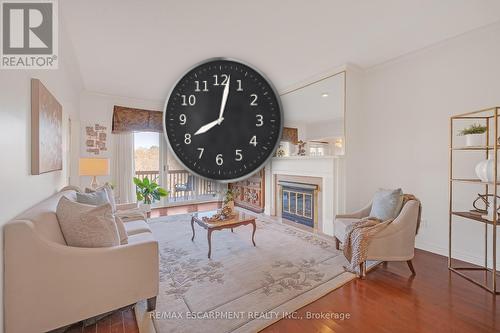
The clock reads {"hour": 8, "minute": 2}
